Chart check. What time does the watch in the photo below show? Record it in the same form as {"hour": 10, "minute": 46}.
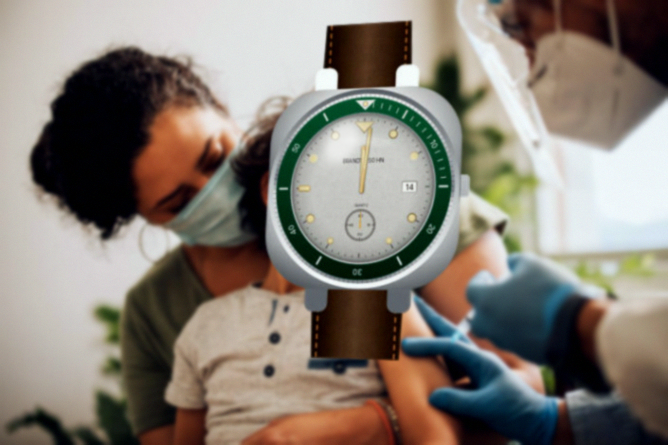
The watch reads {"hour": 12, "minute": 1}
